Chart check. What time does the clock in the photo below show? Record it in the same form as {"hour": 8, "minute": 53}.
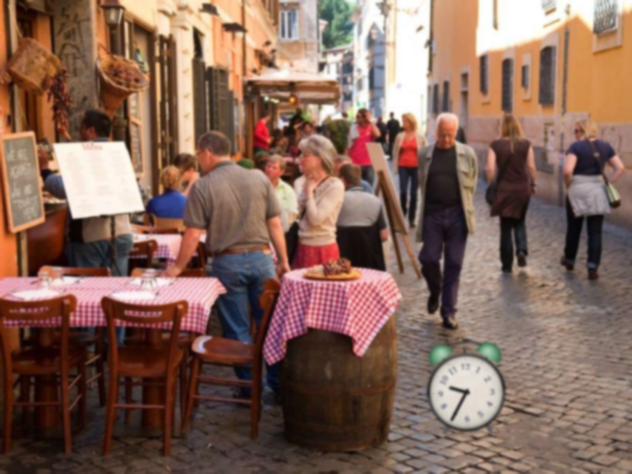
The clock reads {"hour": 9, "minute": 35}
